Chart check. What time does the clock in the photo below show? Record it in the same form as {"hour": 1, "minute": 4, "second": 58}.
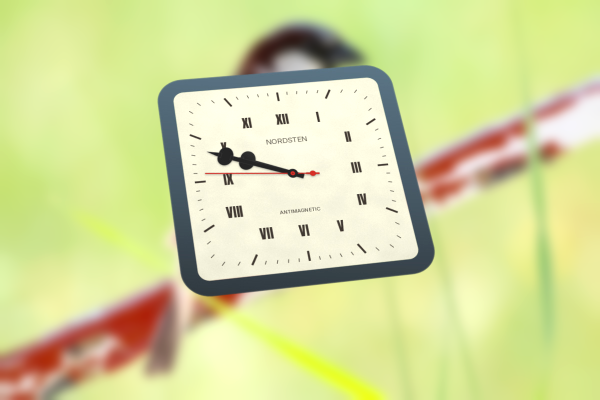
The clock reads {"hour": 9, "minute": 48, "second": 46}
